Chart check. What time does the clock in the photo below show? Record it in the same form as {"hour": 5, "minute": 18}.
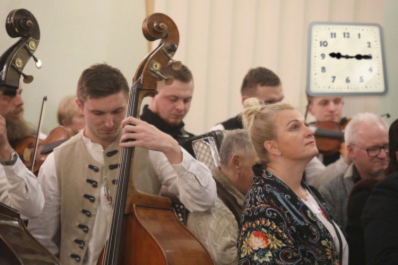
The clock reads {"hour": 9, "minute": 15}
